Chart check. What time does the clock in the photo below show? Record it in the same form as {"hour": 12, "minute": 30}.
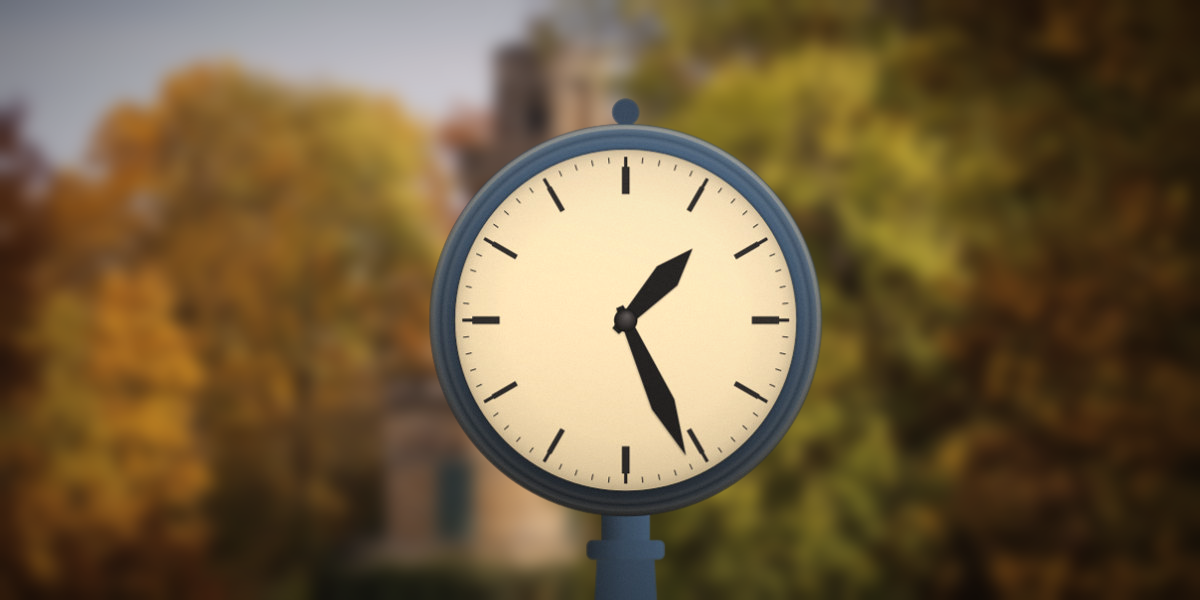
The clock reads {"hour": 1, "minute": 26}
